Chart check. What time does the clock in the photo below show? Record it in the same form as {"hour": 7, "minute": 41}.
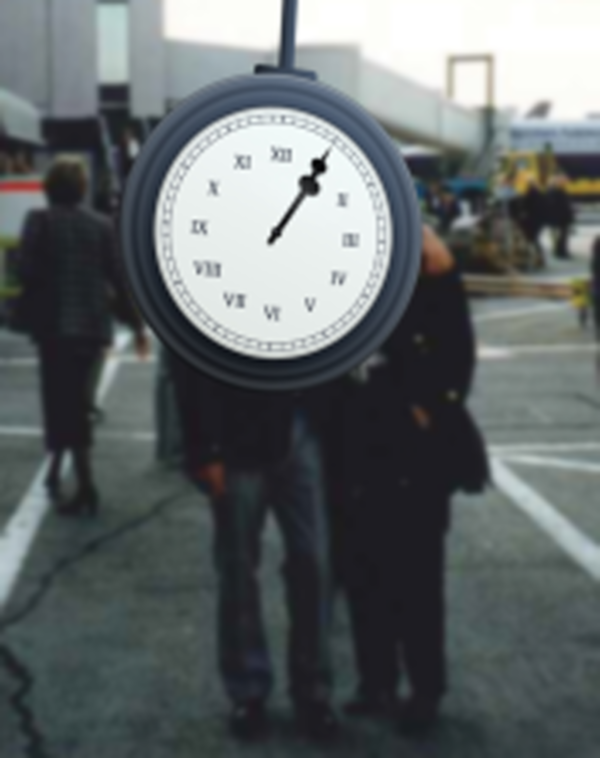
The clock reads {"hour": 1, "minute": 5}
